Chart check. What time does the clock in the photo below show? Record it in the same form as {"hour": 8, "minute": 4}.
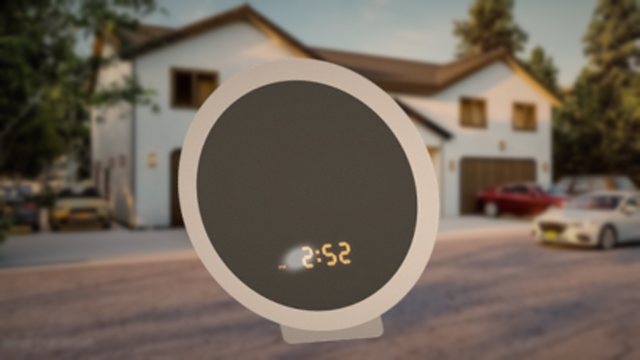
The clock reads {"hour": 2, "minute": 52}
